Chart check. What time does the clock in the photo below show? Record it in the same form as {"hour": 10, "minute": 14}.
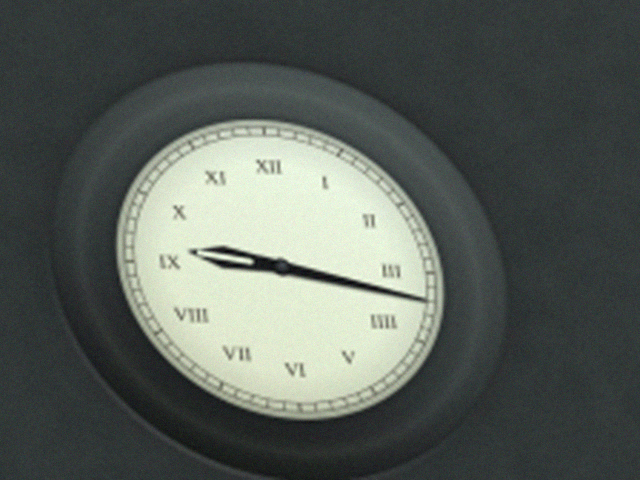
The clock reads {"hour": 9, "minute": 17}
